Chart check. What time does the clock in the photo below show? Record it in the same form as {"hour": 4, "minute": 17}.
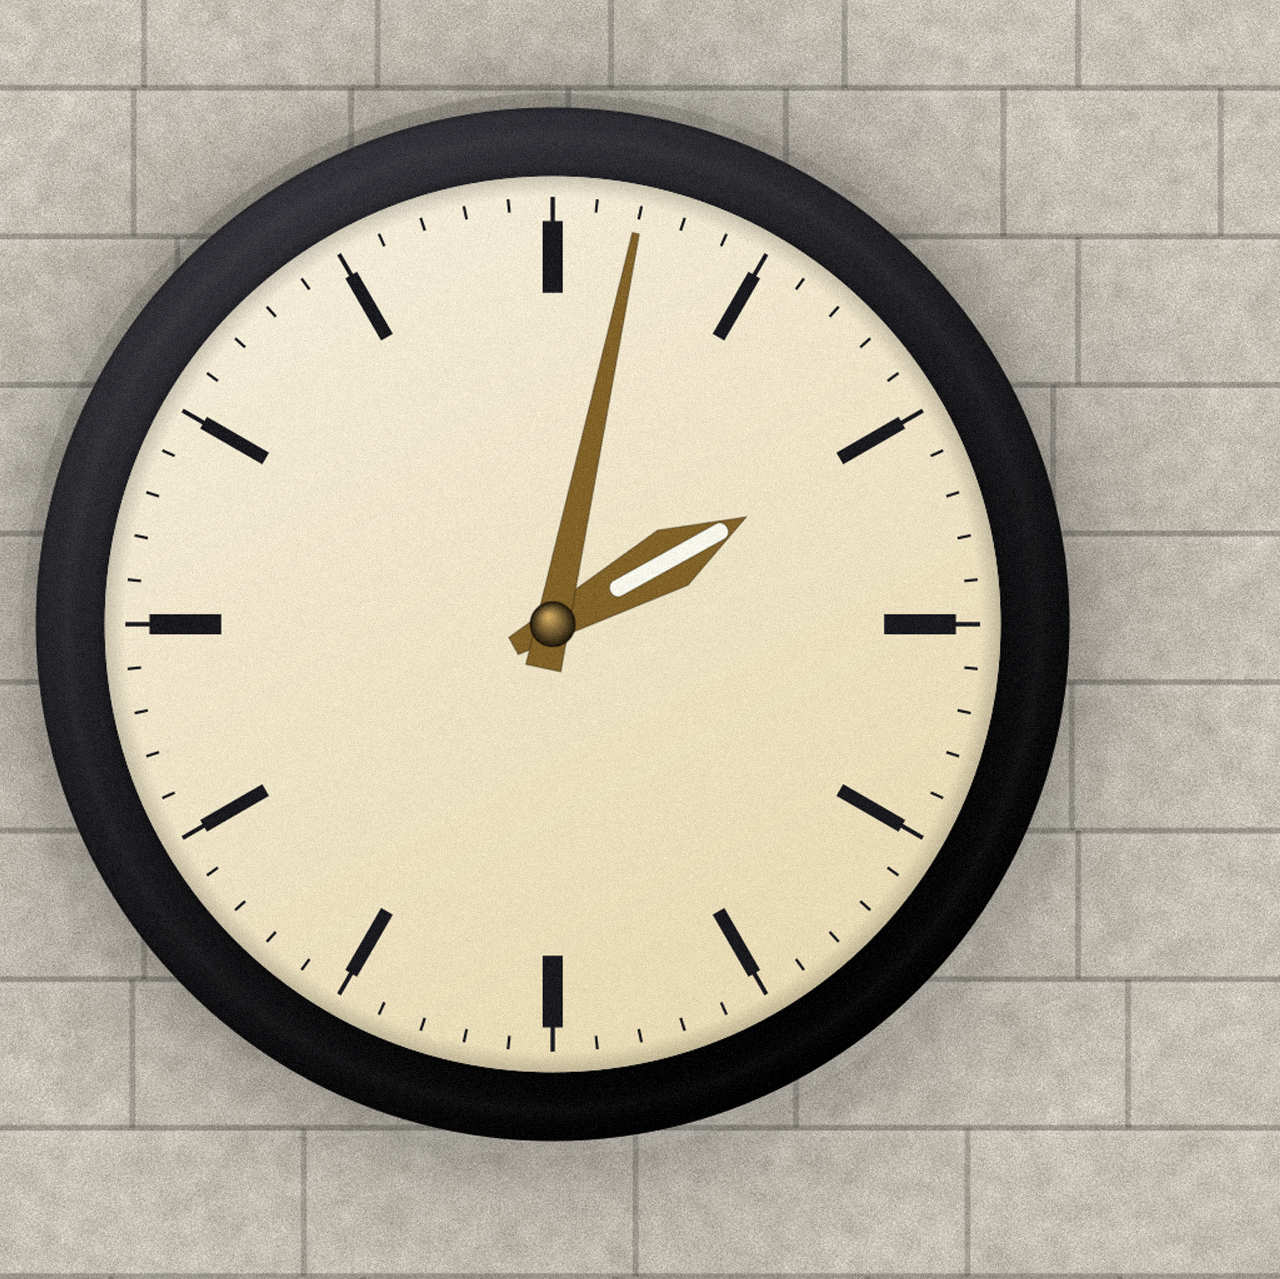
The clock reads {"hour": 2, "minute": 2}
